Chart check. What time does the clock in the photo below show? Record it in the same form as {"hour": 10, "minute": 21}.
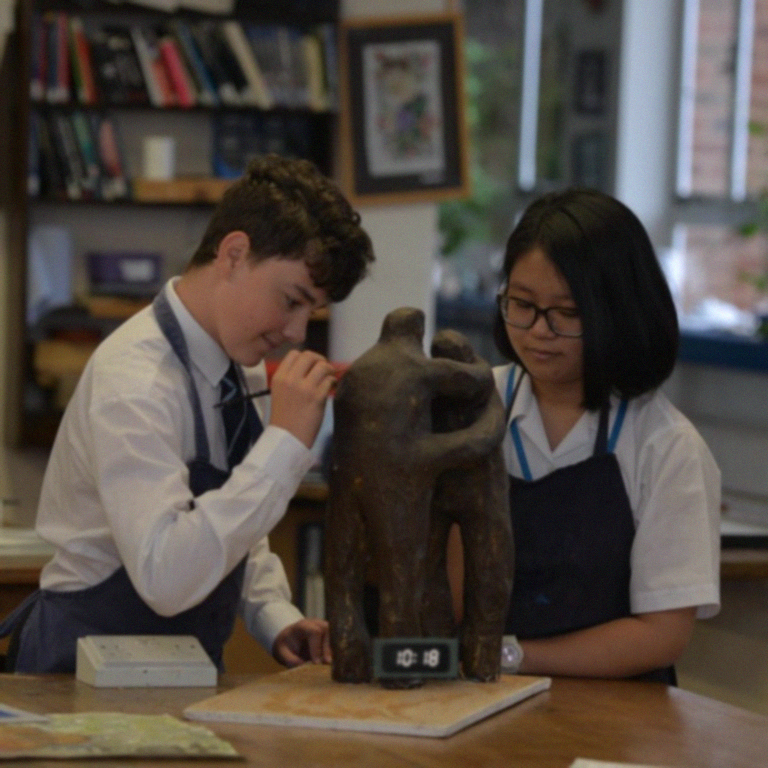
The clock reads {"hour": 10, "minute": 18}
